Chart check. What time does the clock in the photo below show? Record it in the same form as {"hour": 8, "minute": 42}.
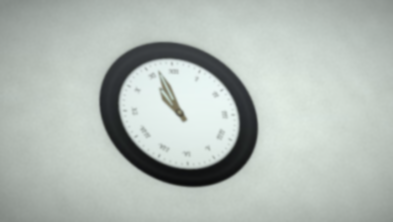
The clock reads {"hour": 10, "minute": 57}
